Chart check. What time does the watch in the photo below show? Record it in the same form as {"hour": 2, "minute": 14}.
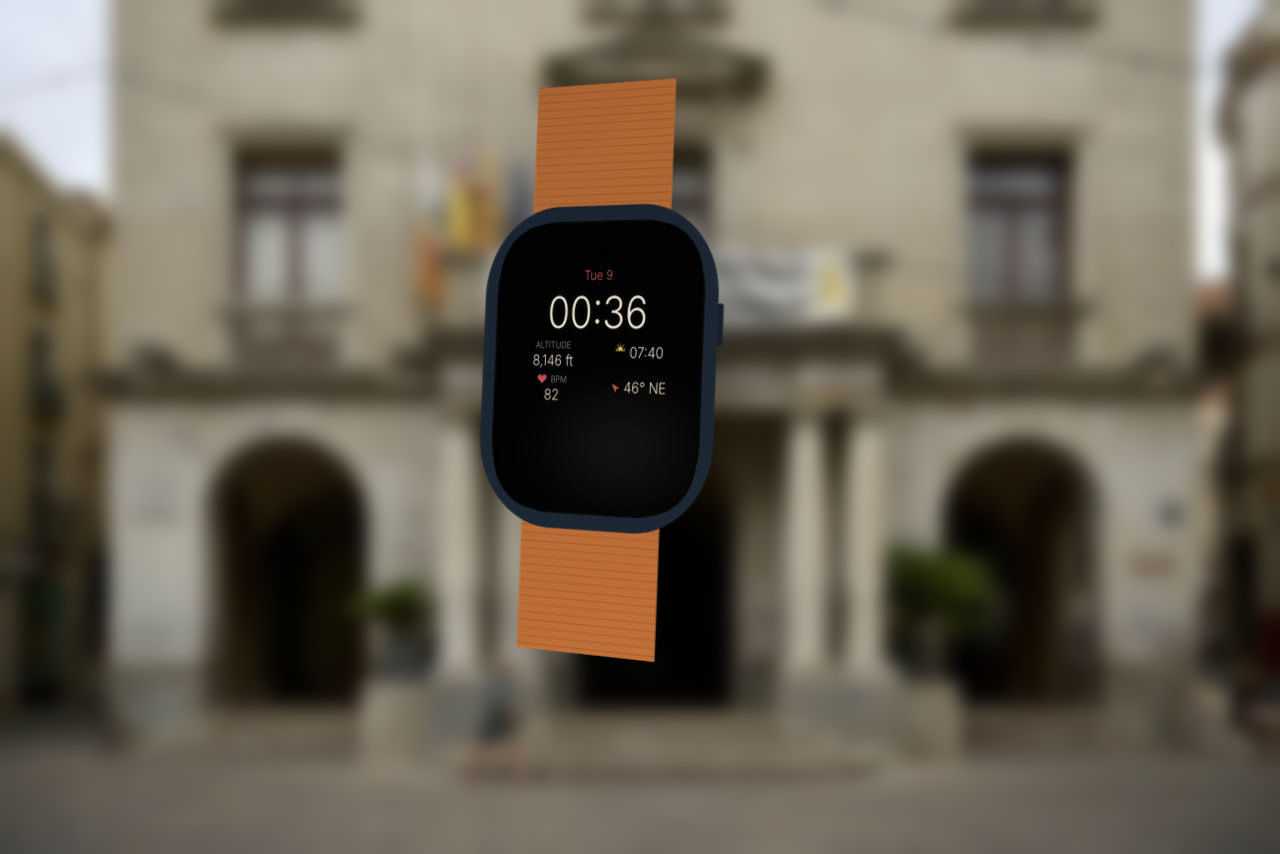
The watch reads {"hour": 0, "minute": 36}
